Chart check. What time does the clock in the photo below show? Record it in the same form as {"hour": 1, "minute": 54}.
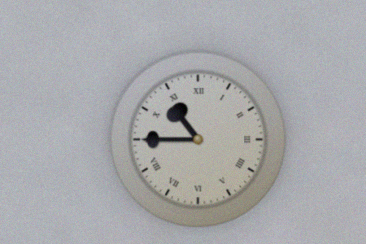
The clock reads {"hour": 10, "minute": 45}
